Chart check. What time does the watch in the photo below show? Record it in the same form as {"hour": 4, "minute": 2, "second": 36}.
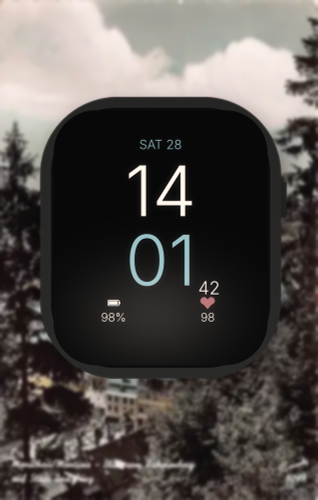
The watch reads {"hour": 14, "minute": 1, "second": 42}
